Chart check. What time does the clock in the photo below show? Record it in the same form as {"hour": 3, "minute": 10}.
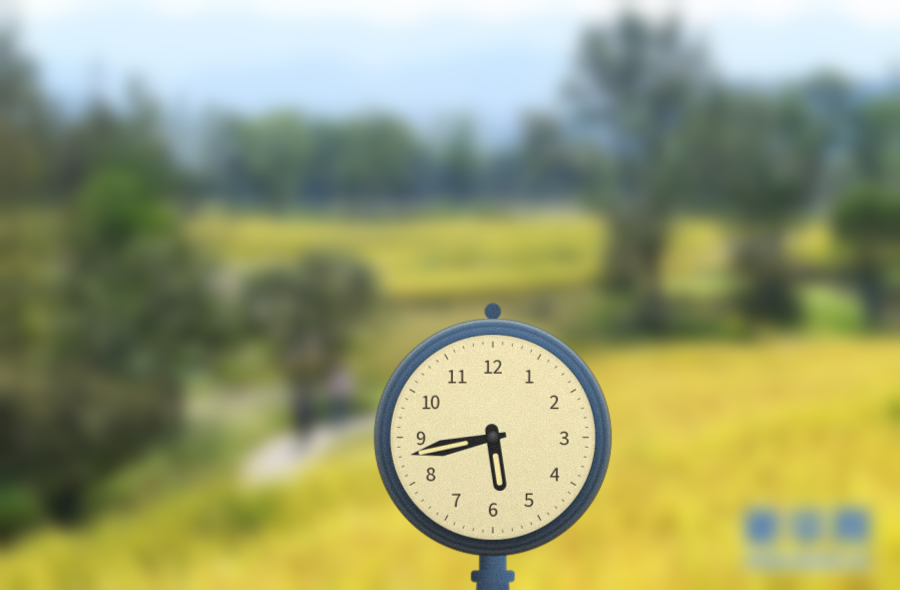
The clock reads {"hour": 5, "minute": 43}
